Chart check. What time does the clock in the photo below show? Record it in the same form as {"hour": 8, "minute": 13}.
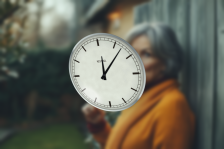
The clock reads {"hour": 12, "minute": 7}
